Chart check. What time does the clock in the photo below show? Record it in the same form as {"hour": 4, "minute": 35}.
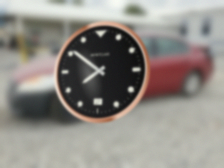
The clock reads {"hour": 7, "minute": 51}
